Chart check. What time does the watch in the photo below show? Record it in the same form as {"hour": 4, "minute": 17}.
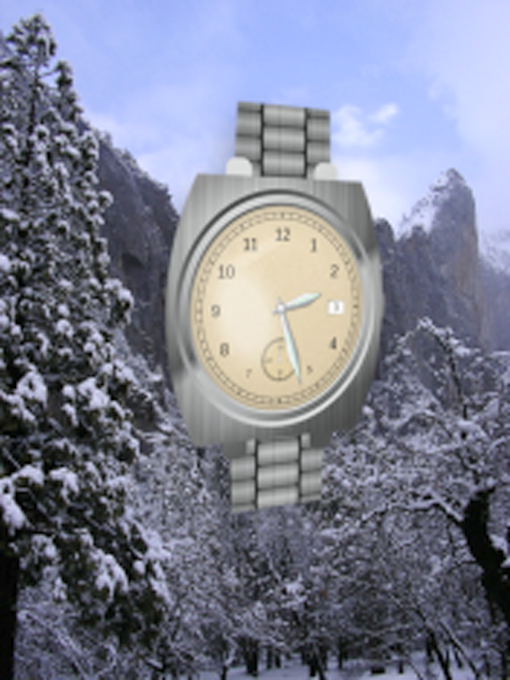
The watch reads {"hour": 2, "minute": 27}
